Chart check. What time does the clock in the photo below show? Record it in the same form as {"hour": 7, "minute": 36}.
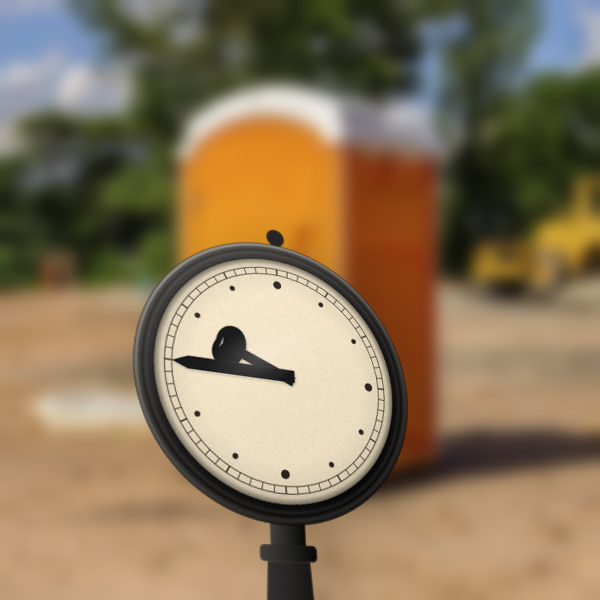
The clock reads {"hour": 9, "minute": 45}
